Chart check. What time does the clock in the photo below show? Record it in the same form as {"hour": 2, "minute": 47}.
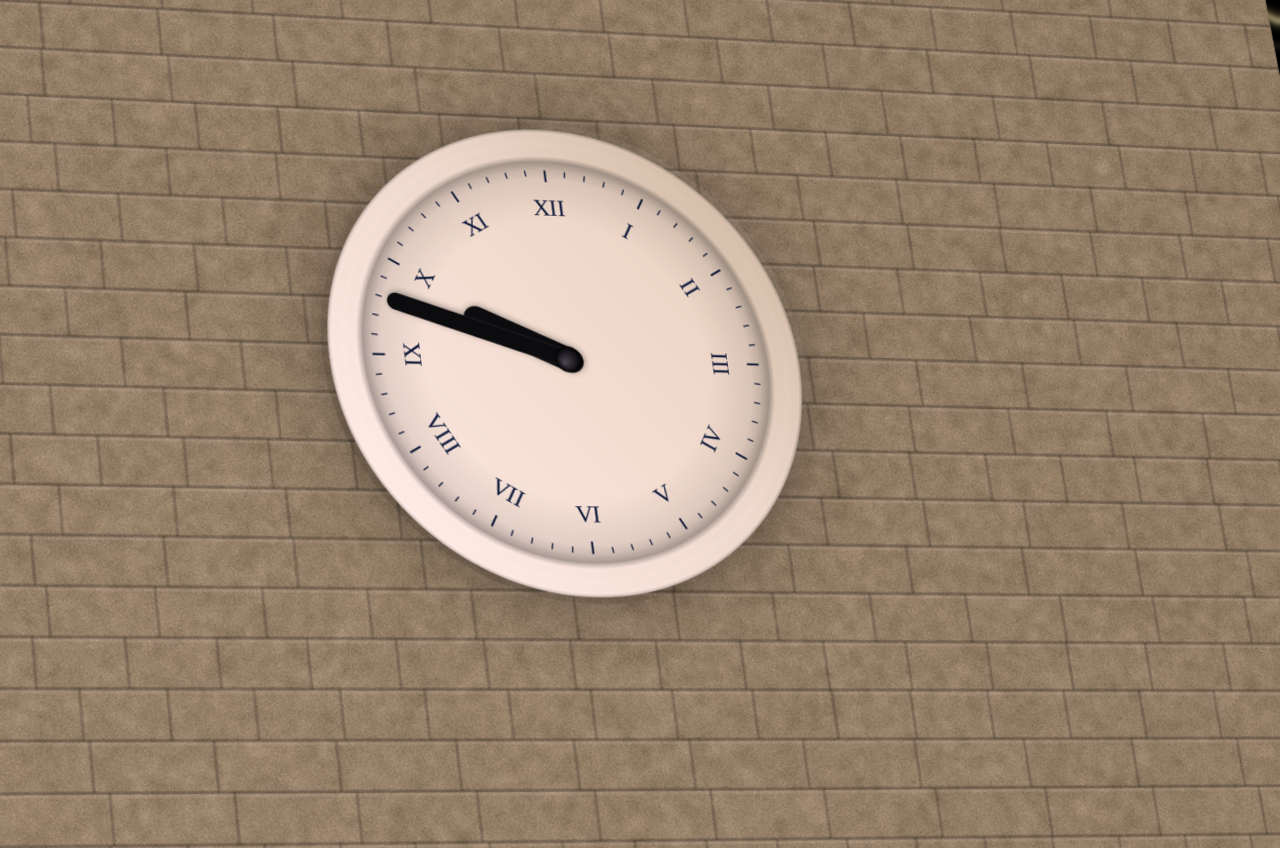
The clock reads {"hour": 9, "minute": 48}
